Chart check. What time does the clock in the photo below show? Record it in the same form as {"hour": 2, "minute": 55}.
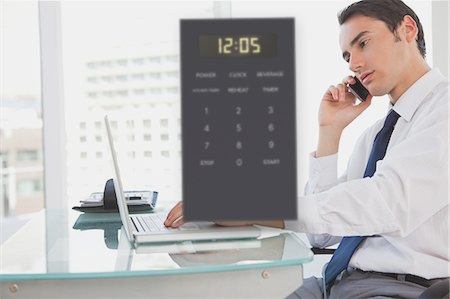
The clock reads {"hour": 12, "minute": 5}
